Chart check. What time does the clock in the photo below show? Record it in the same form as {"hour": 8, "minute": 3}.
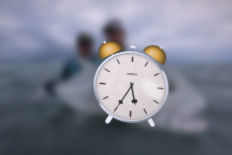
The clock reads {"hour": 5, "minute": 35}
